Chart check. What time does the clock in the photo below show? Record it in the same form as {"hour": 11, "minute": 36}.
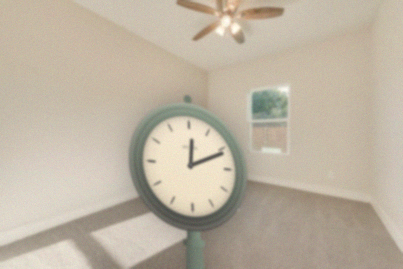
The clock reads {"hour": 12, "minute": 11}
